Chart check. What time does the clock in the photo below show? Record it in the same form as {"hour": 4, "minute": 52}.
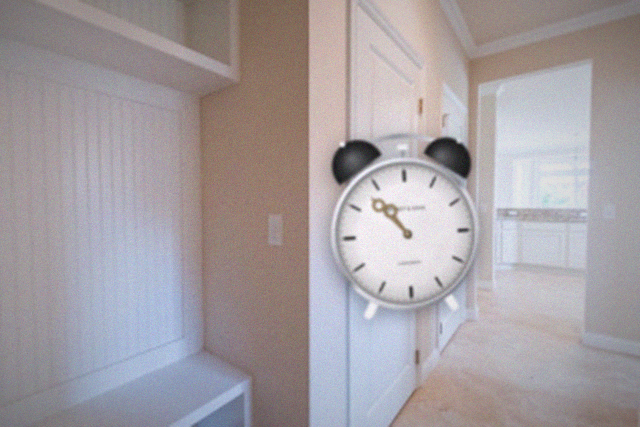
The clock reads {"hour": 10, "minute": 53}
